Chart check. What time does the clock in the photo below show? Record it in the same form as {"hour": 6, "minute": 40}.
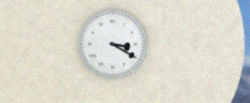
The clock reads {"hour": 3, "minute": 20}
